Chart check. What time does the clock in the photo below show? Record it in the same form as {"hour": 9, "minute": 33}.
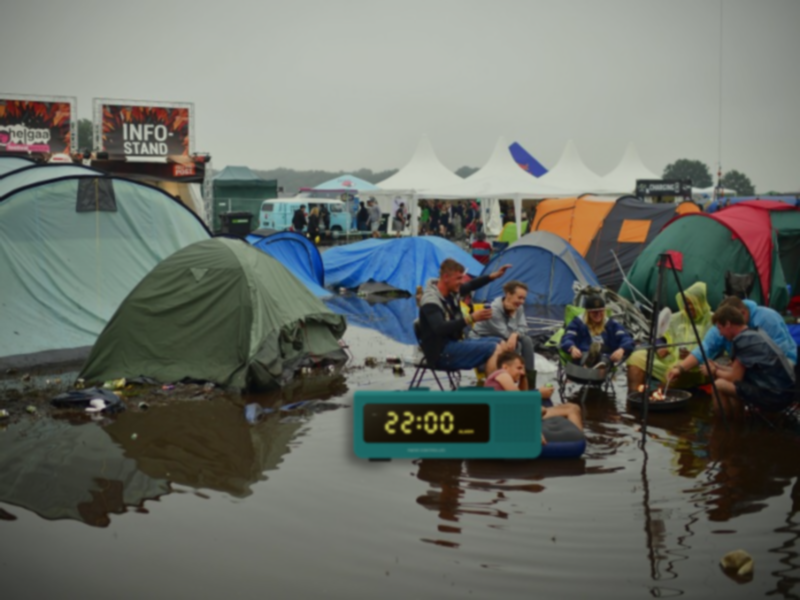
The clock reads {"hour": 22, "minute": 0}
